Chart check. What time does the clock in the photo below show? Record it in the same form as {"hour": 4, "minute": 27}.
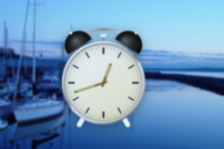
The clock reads {"hour": 12, "minute": 42}
